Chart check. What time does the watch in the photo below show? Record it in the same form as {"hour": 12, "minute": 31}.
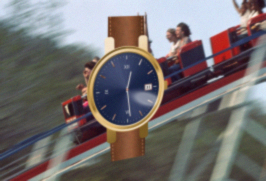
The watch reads {"hour": 12, "minute": 29}
